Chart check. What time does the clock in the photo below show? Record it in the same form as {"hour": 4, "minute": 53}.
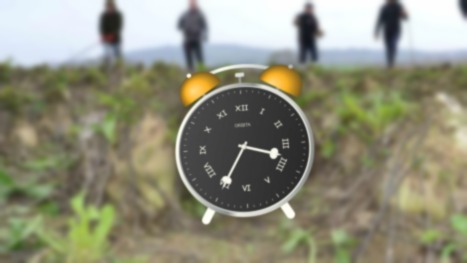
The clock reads {"hour": 3, "minute": 35}
